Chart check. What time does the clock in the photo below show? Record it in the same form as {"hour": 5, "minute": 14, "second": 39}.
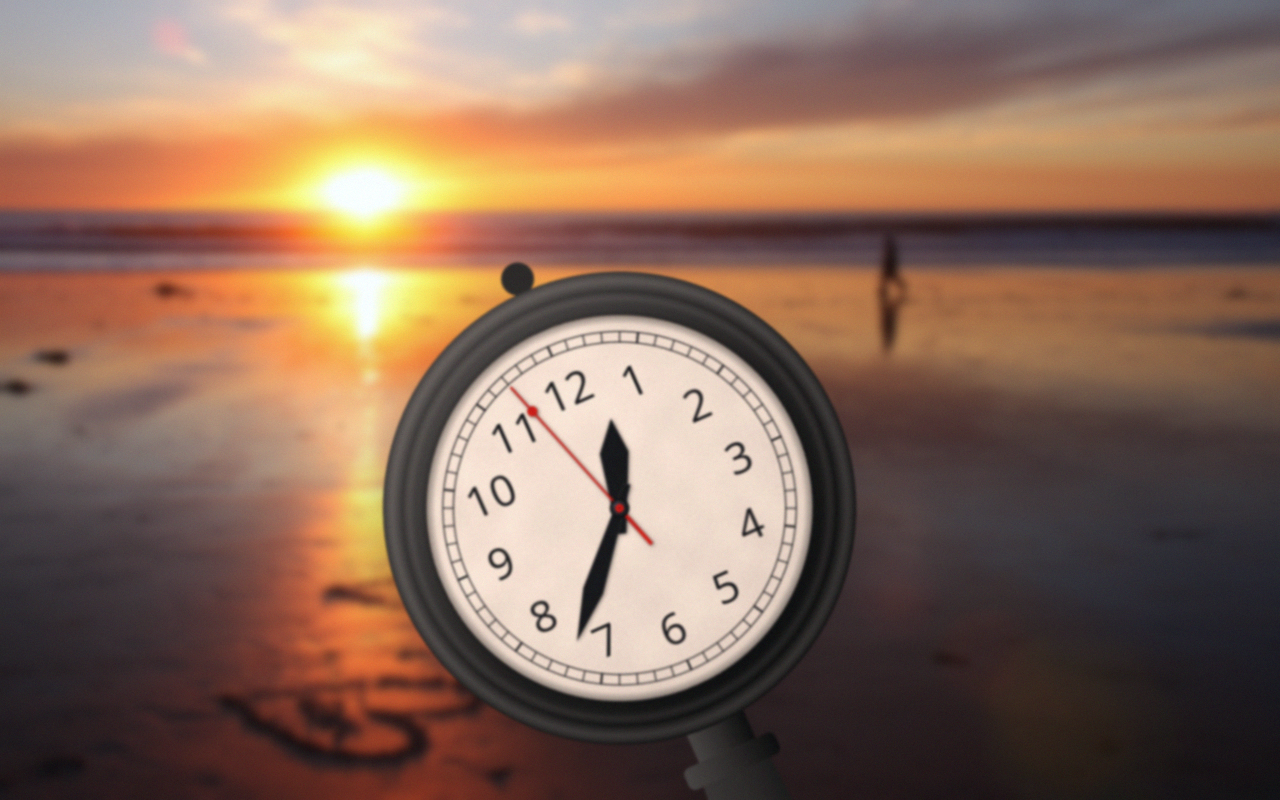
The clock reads {"hour": 12, "minute": 36, "second": 57}
